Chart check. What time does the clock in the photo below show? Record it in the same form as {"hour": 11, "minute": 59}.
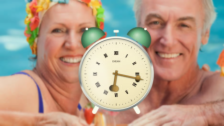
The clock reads {"hour": 6, "minute": 17}
